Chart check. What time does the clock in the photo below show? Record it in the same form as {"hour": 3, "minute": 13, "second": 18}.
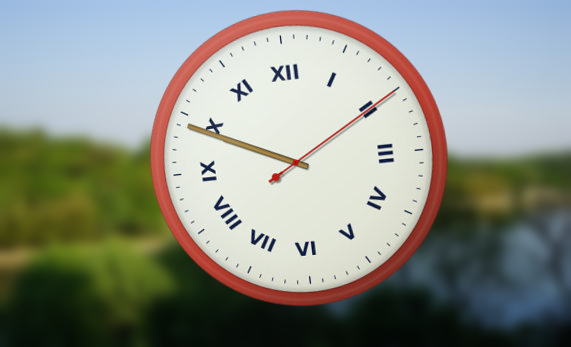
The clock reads {"hour": 9, "minute": 49, "second": 10}
